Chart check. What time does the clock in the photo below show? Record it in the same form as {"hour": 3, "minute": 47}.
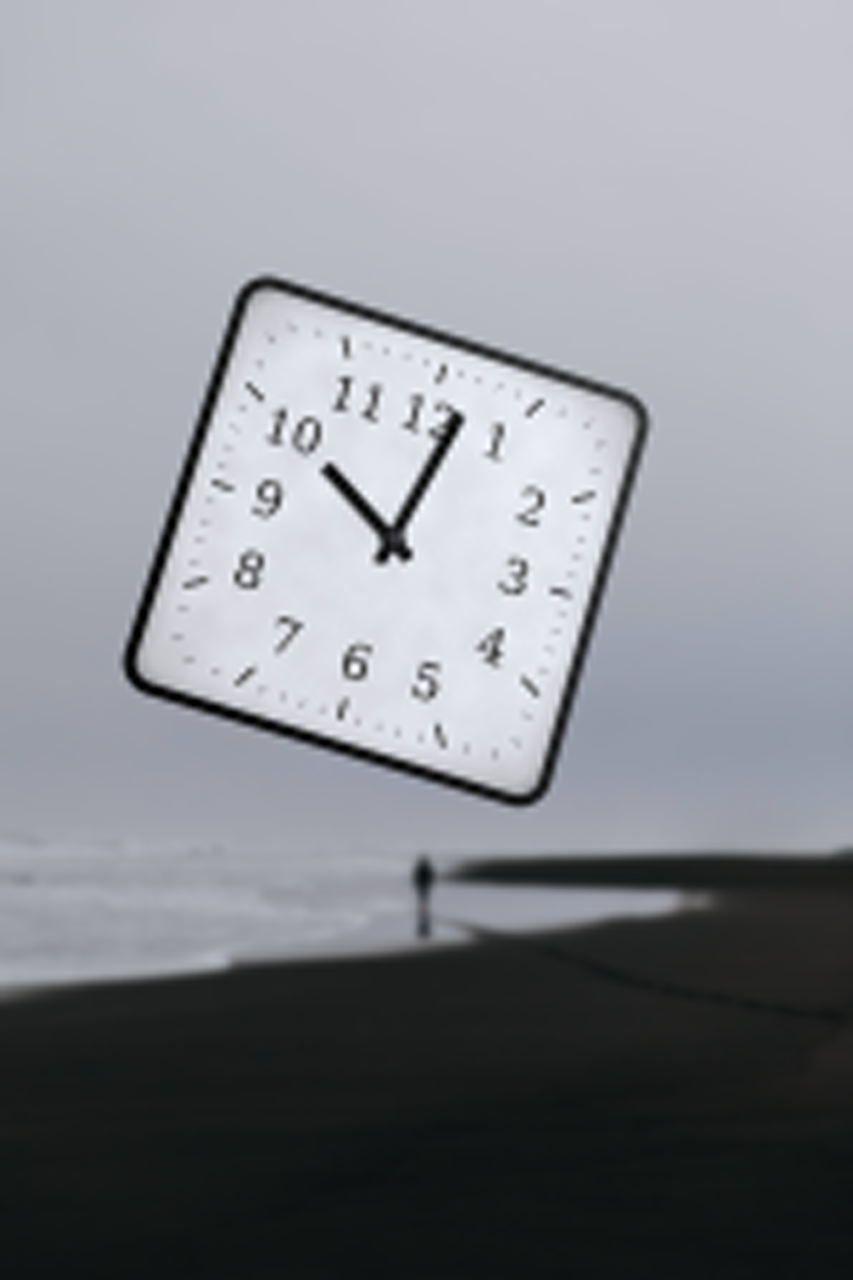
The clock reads {"hour": 10, "minute": 2}
